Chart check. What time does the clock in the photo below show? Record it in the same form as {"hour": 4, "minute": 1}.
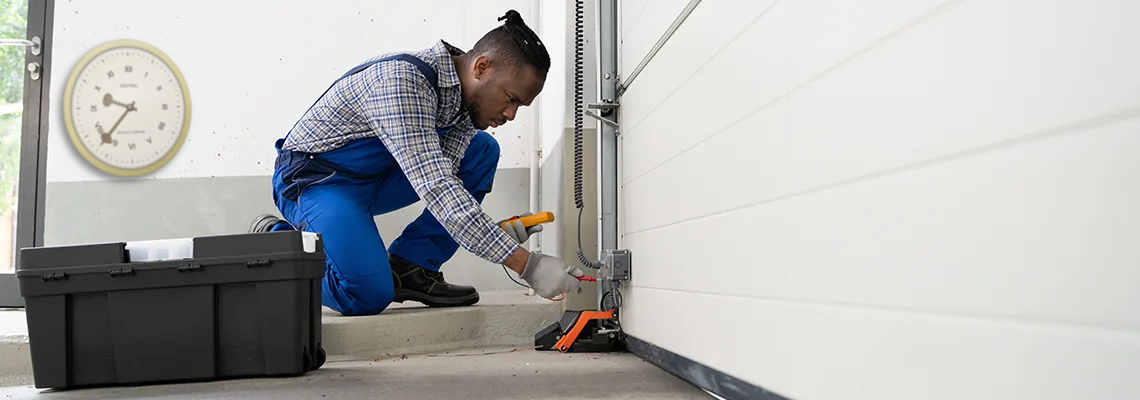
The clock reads {"hour": 9, "minute": 37}
